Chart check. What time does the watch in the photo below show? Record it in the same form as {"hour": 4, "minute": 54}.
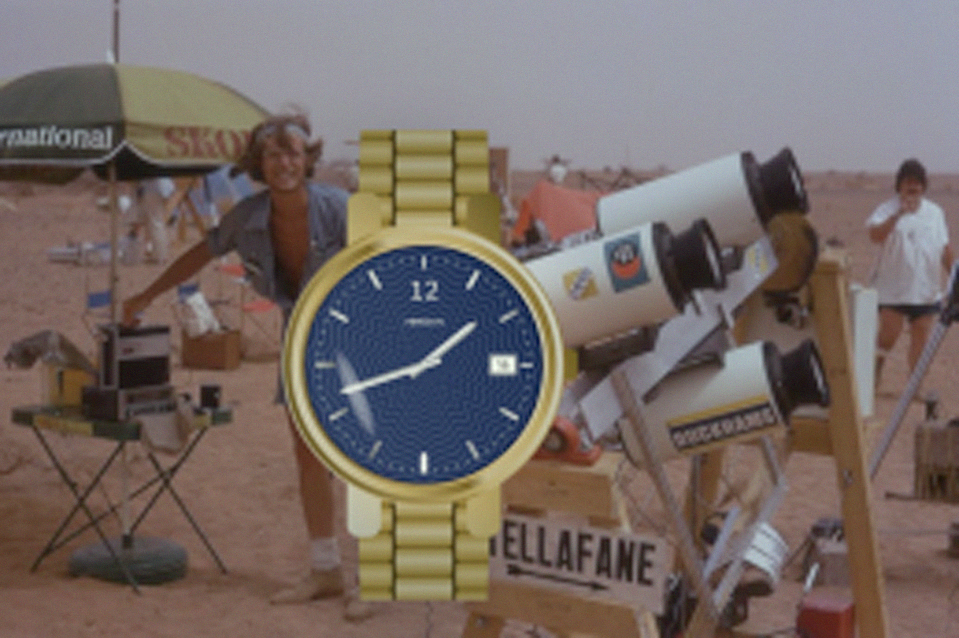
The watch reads {"hour": 1, "minute": 42}
